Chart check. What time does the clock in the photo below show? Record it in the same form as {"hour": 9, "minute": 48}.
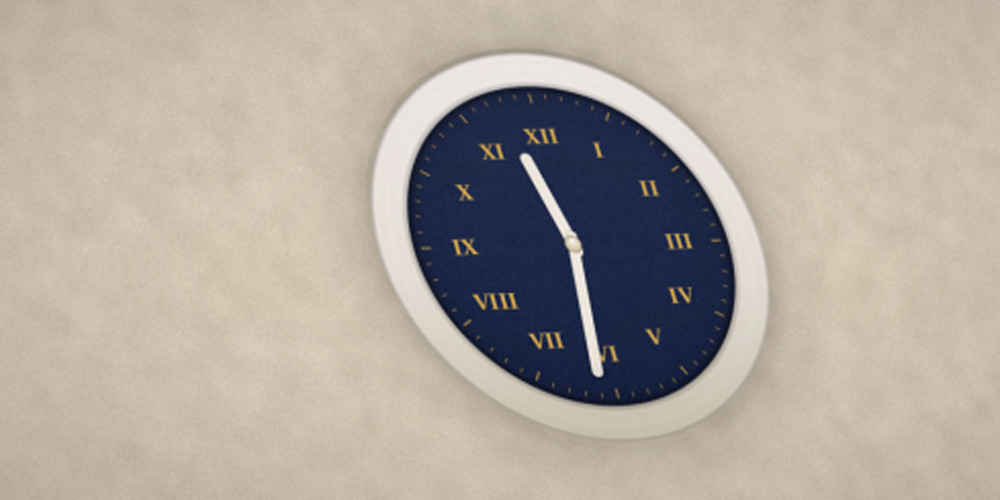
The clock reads {"hour": 11, "minute": 31}
